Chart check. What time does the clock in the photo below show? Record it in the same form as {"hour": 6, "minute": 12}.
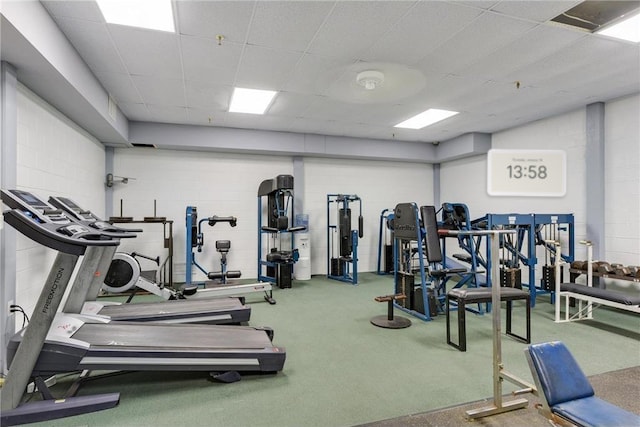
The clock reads {"hour": 13, "minute": 58}
